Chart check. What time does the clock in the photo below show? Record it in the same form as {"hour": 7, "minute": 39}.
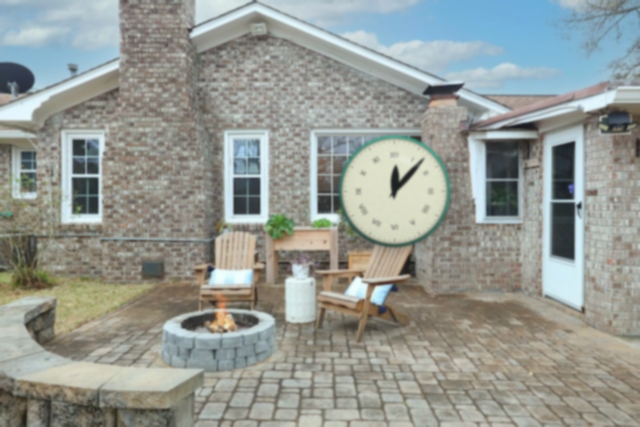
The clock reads {"hour": 12, "minute": 7}
